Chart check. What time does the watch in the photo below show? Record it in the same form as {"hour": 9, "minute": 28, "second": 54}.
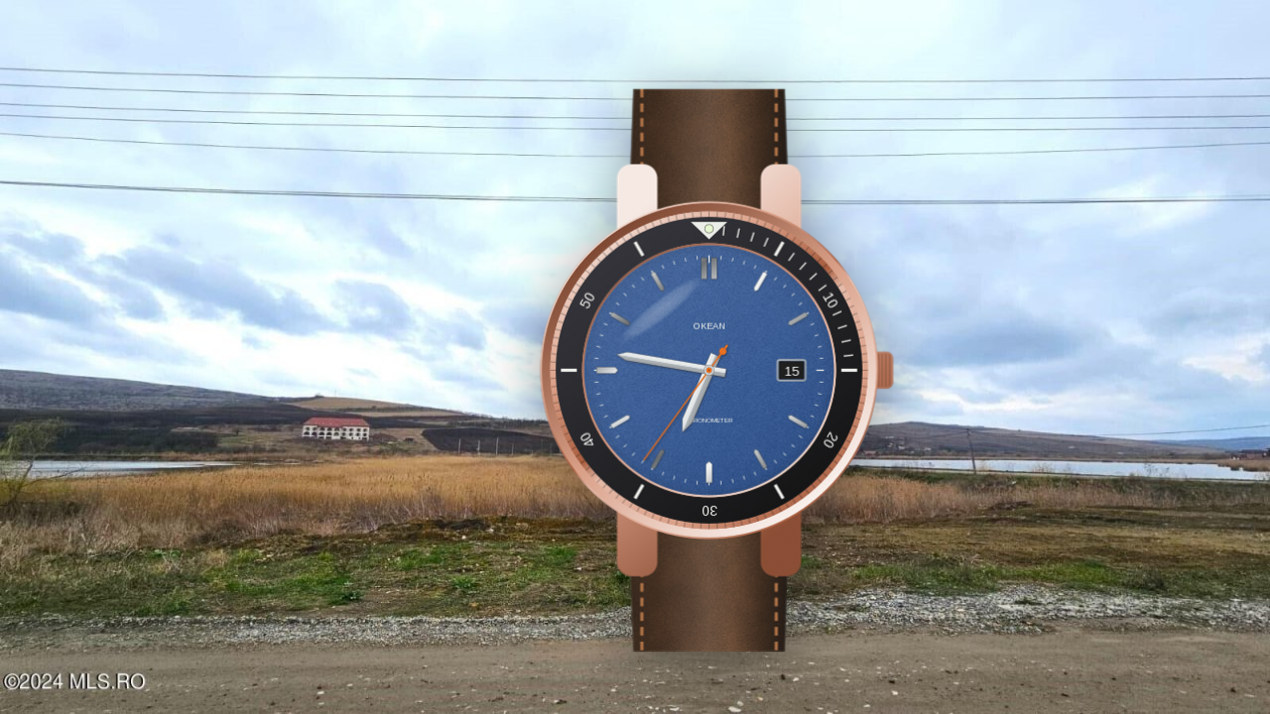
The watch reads {"hour": 6, "minute": 46, "second": 36}
